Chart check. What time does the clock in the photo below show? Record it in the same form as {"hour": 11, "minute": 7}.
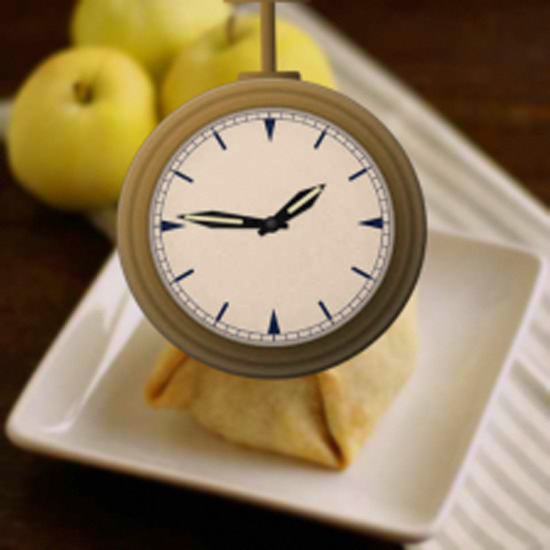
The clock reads {"hour": 1, "minute": 46}
